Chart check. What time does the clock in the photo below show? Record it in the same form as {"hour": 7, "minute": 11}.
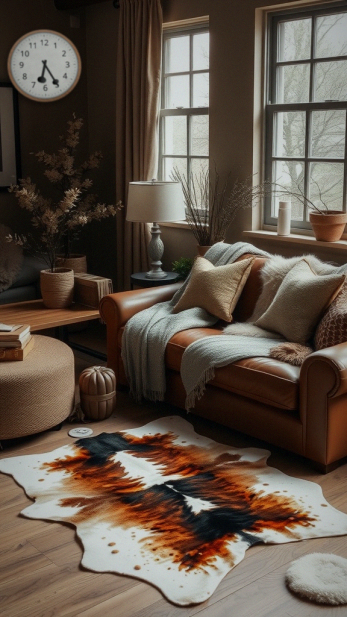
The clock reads {"hour": 6, "minute": 25}
